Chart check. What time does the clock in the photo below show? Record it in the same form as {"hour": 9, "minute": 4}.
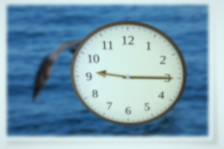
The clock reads {"hour": 9, "minute": 15}
